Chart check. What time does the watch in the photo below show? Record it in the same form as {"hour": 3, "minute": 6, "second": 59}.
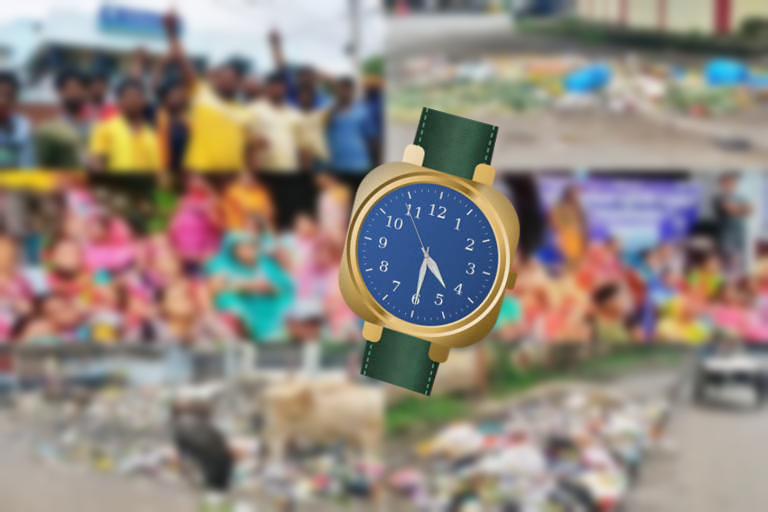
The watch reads {"hour": 4, "minute": 29, "second": 54}
